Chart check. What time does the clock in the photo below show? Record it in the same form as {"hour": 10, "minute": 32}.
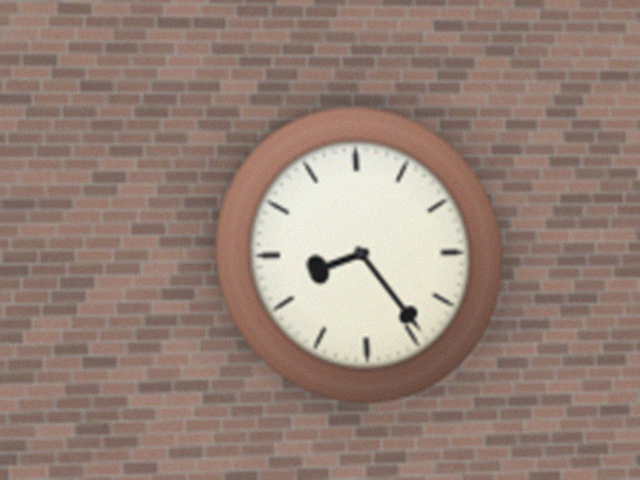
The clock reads {"hour": 8, "minute": 24}
